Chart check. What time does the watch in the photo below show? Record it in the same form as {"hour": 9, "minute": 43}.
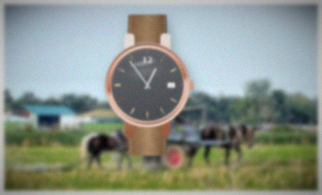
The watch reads {"hour": 12, "minute": 54}
